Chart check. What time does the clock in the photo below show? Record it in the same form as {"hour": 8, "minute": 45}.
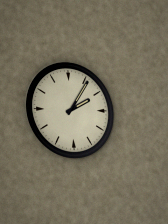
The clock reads {"hour": 2, "minute": 6}
